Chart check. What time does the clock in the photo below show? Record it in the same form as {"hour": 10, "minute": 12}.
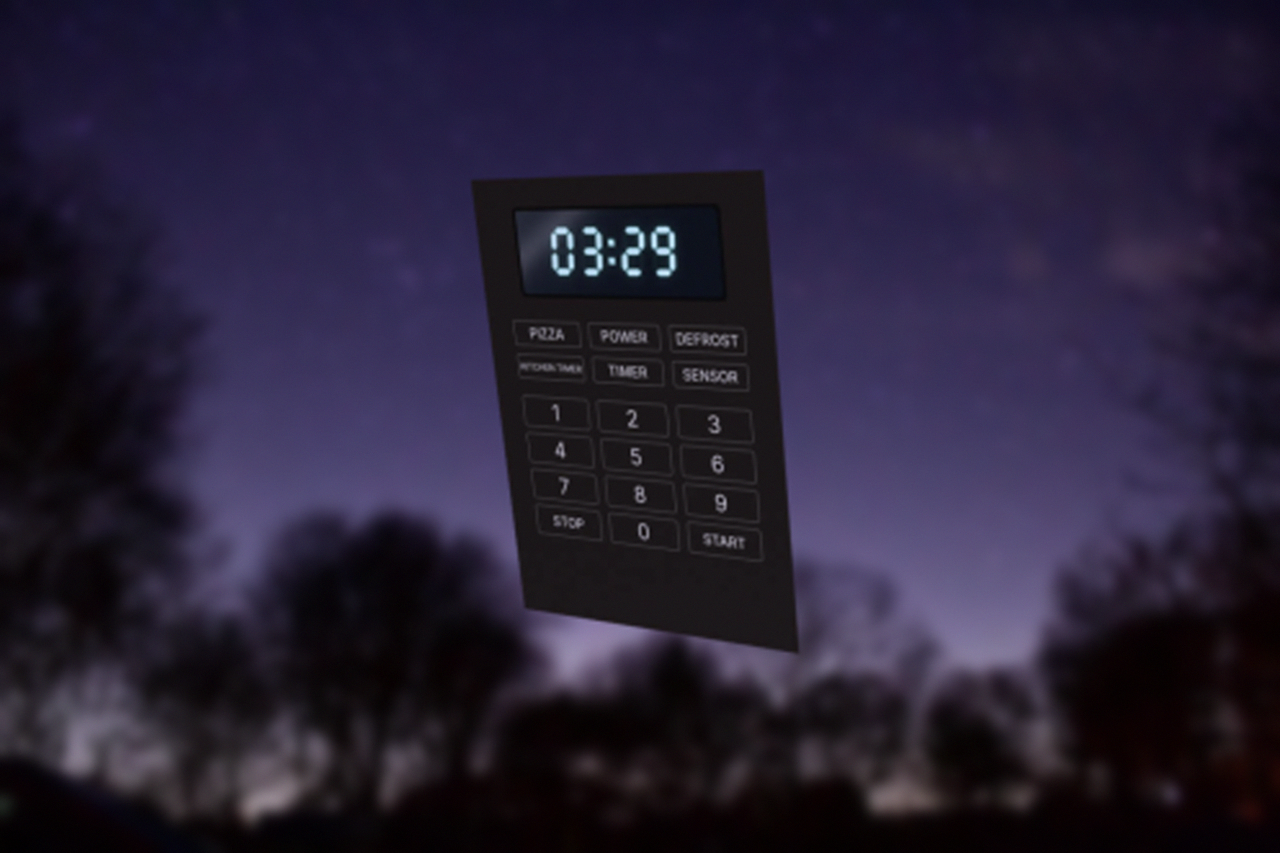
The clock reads {"hour": 3, "minute": 29}
